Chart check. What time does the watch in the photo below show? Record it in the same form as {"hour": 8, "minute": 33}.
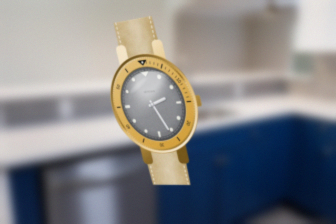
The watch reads {"hour": 2, "minute": 26}
